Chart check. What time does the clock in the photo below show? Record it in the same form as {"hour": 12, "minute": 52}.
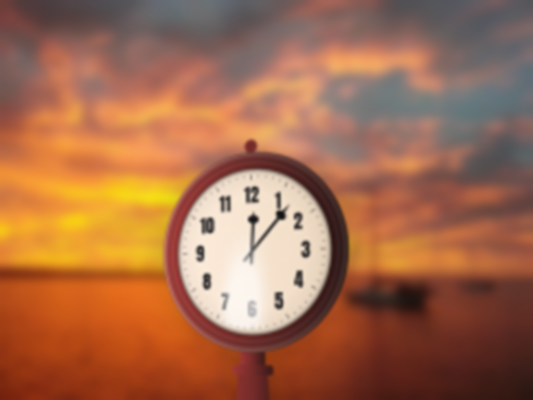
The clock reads {"hour": 12, "minute": 7}
